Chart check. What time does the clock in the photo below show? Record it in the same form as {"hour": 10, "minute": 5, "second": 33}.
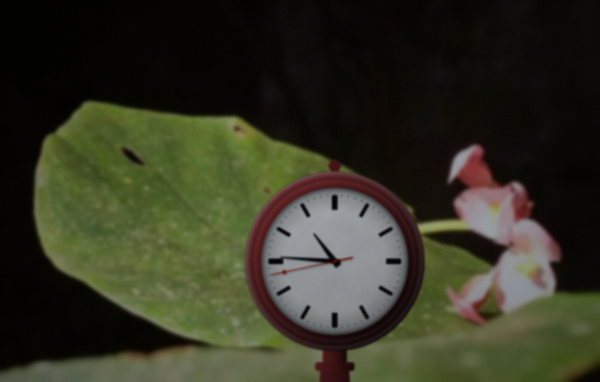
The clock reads {"hour": 10, "minute": 45, "second": 43}
